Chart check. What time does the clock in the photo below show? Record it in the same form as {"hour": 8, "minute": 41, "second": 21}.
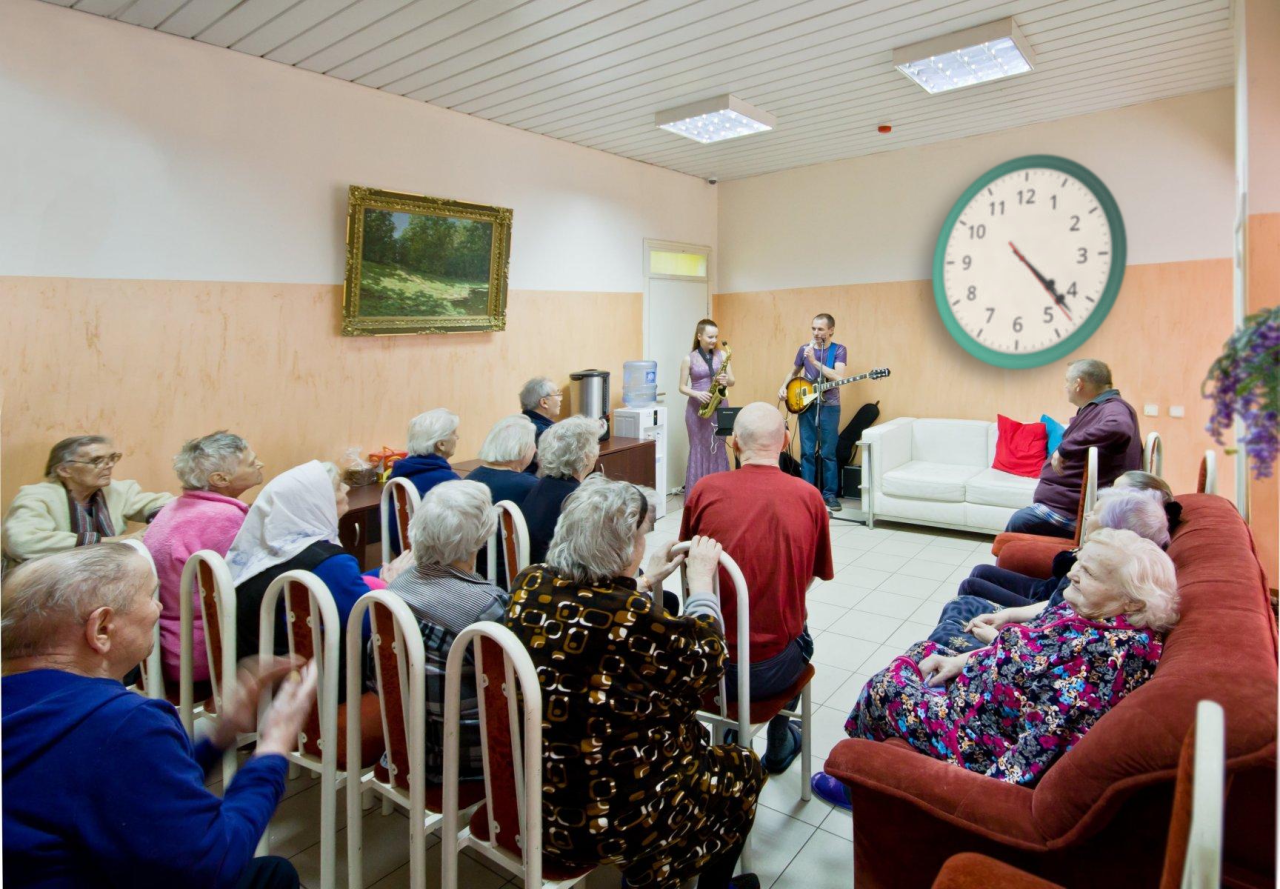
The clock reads {"hour": 4, "minute": 22, "second": 23}
